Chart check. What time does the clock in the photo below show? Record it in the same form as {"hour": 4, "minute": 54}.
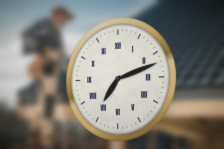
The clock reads {"hour": 7, "minute": 12}
